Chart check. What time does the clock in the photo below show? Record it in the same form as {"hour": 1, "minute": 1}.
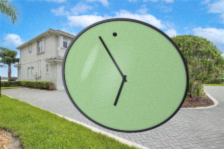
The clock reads {"hour": 6, "minute": 57}
